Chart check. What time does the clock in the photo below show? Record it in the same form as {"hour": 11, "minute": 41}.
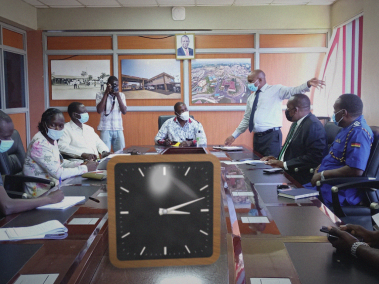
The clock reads {"hour": 3, "minute": 12}
